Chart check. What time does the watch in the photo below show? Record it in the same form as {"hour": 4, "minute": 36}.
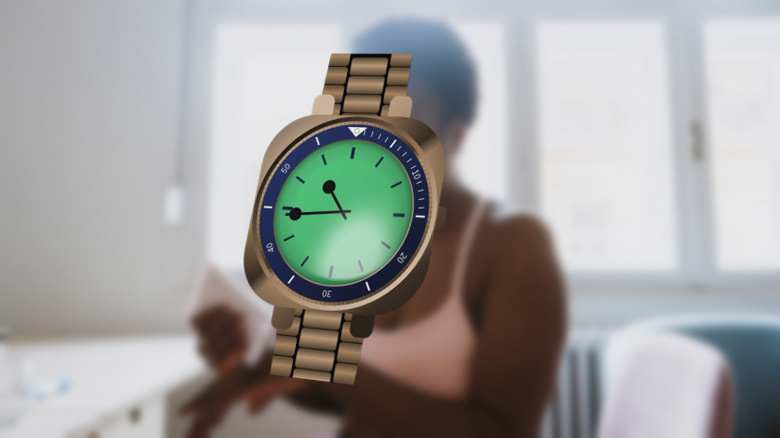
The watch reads {"hour": 10, "minute": 44}
